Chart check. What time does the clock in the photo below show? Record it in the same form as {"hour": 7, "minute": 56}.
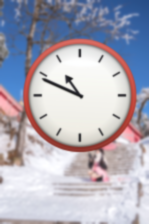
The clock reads {"hour": 10, "minute": 49}
